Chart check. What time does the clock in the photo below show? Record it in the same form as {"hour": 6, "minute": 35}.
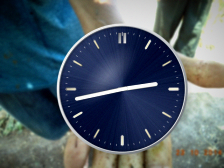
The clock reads {"hour": 2, "minute": 43}
